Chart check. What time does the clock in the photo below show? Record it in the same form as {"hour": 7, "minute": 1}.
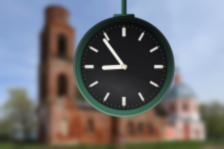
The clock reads {"hour": 8, "minute": 54}
